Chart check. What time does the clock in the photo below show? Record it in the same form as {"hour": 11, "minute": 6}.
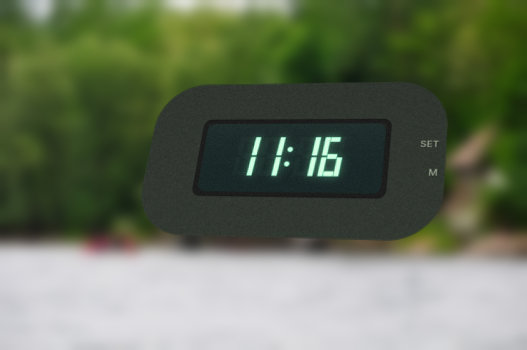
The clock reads {"hour": 11, "minute": 16}
